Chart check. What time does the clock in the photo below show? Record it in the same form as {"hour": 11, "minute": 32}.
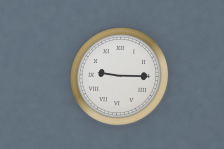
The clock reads {"hour": 9, "minute": 15}
